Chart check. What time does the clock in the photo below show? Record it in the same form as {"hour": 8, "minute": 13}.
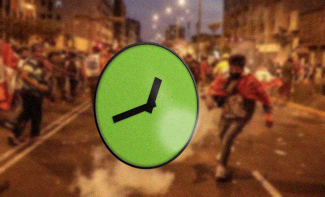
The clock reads {"hour": 12, "minute": 42}
